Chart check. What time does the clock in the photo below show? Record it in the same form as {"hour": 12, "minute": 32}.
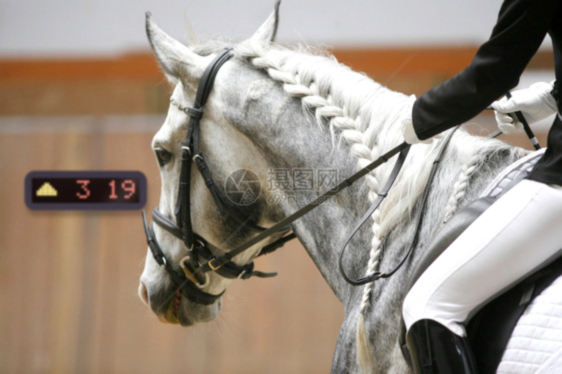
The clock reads {"hour": 3, "minute": 19}
